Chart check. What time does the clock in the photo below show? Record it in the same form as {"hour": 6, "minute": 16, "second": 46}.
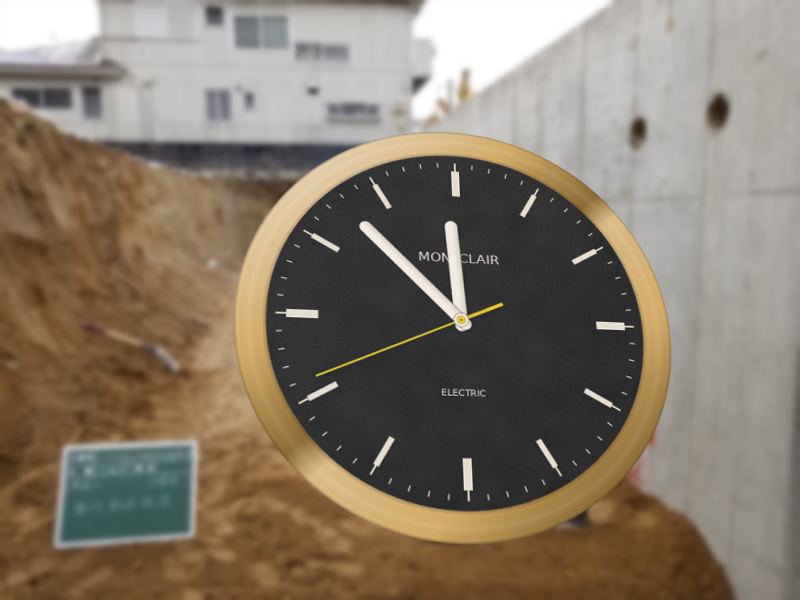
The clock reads {"hour": 11, "minute": 52, "second": 41}
